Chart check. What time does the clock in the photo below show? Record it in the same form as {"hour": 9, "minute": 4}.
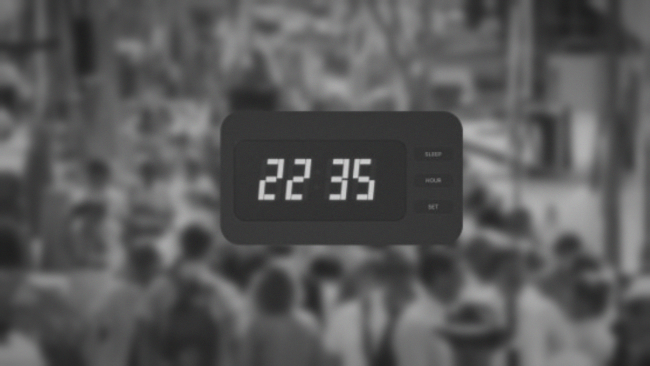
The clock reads {"hour": 22, "minute": 35}
